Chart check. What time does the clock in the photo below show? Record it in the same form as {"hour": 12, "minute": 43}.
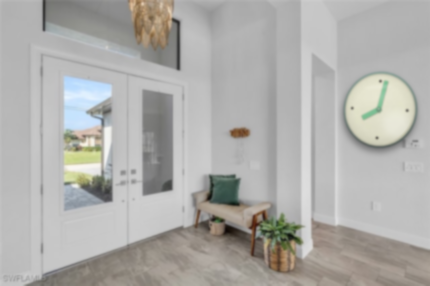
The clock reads {"hour": 8, "minute": 2}
